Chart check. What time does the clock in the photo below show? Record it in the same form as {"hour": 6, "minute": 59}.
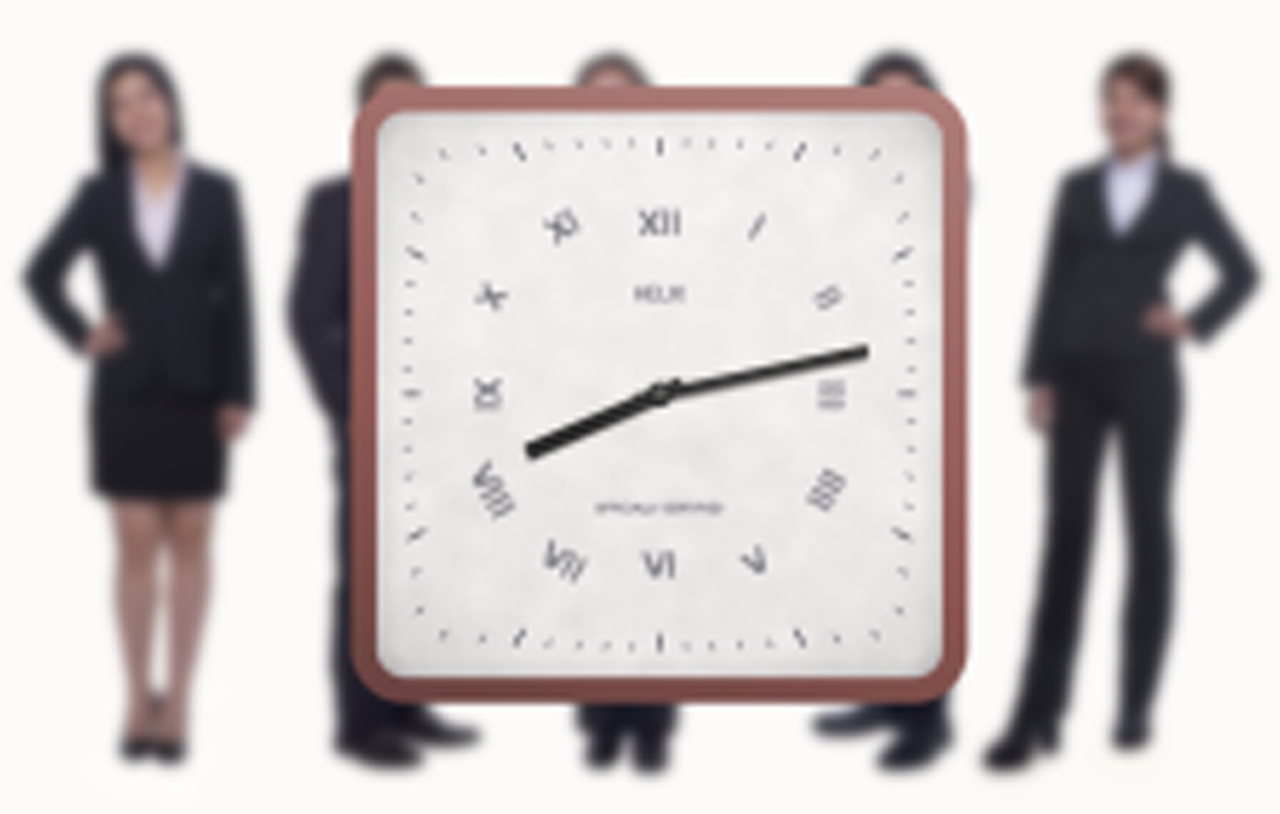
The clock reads {"hour": 8, "minute": 13}
